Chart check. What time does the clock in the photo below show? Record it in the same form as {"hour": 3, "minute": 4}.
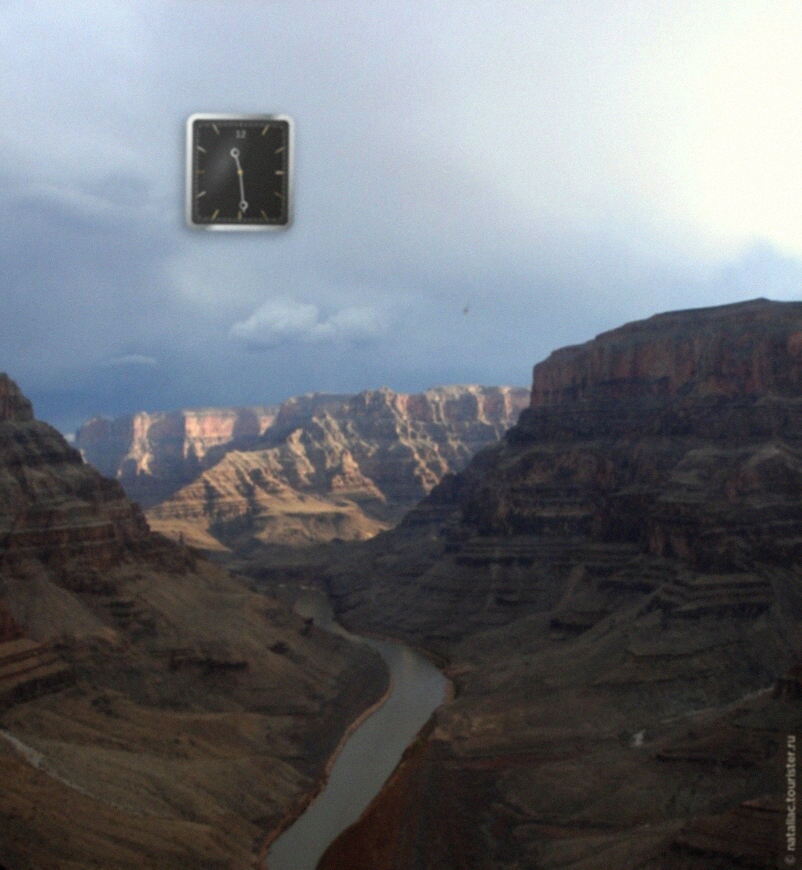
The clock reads {"hour": 11, "minute": 29}
